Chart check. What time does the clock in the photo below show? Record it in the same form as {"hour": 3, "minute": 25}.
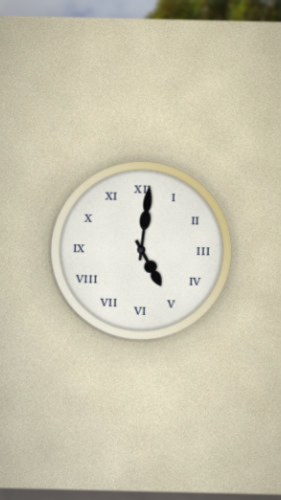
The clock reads {"hour": 5, "minute": 1}
